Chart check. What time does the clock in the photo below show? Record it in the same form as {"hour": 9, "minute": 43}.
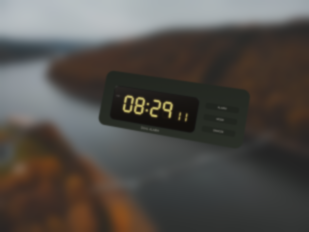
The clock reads {"hour": 8, "minute": 29}
